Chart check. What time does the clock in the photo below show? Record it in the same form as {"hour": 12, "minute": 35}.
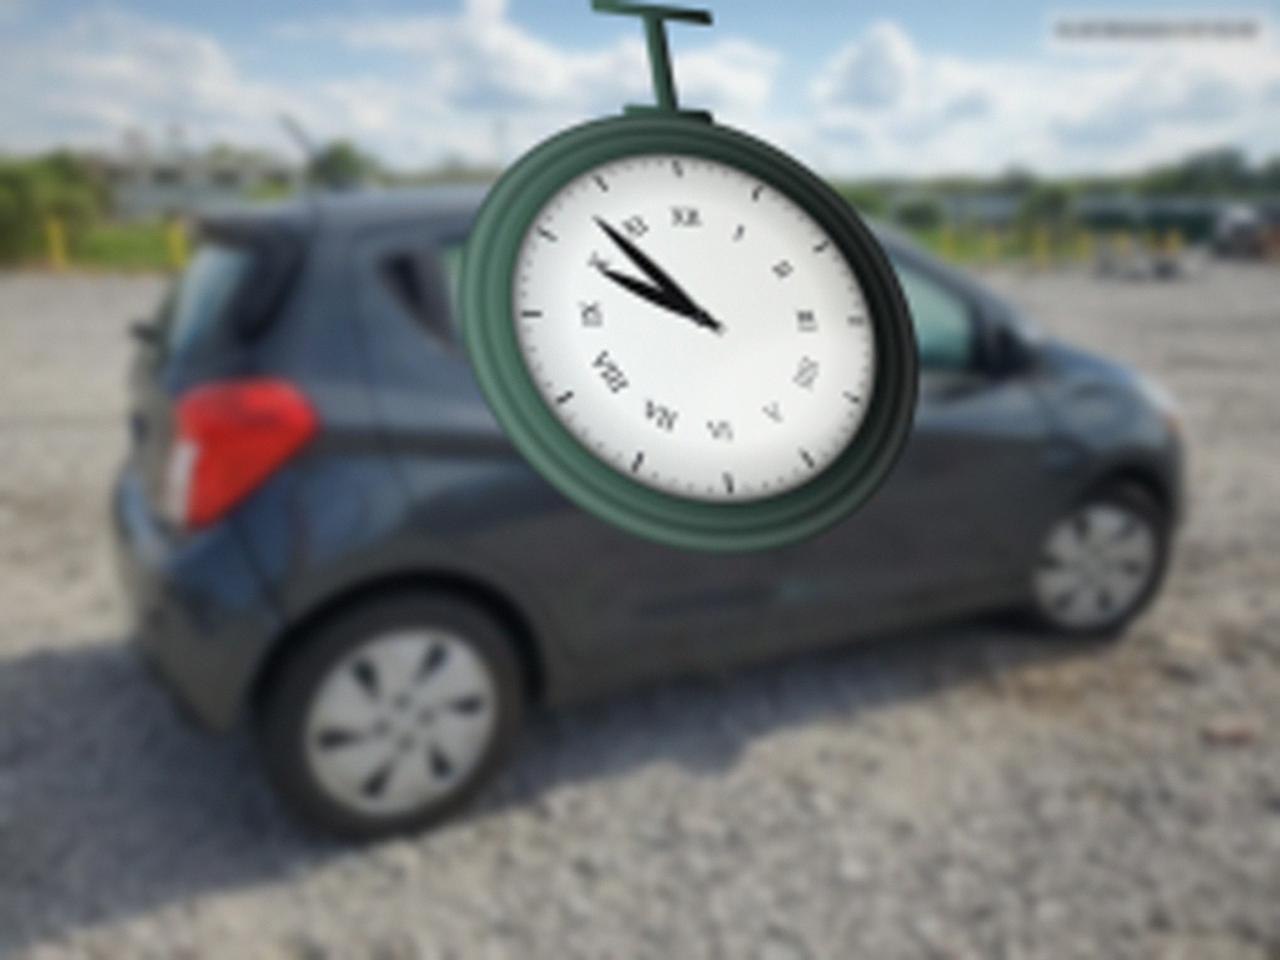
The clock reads {"hour": 9, "minute": 53}
